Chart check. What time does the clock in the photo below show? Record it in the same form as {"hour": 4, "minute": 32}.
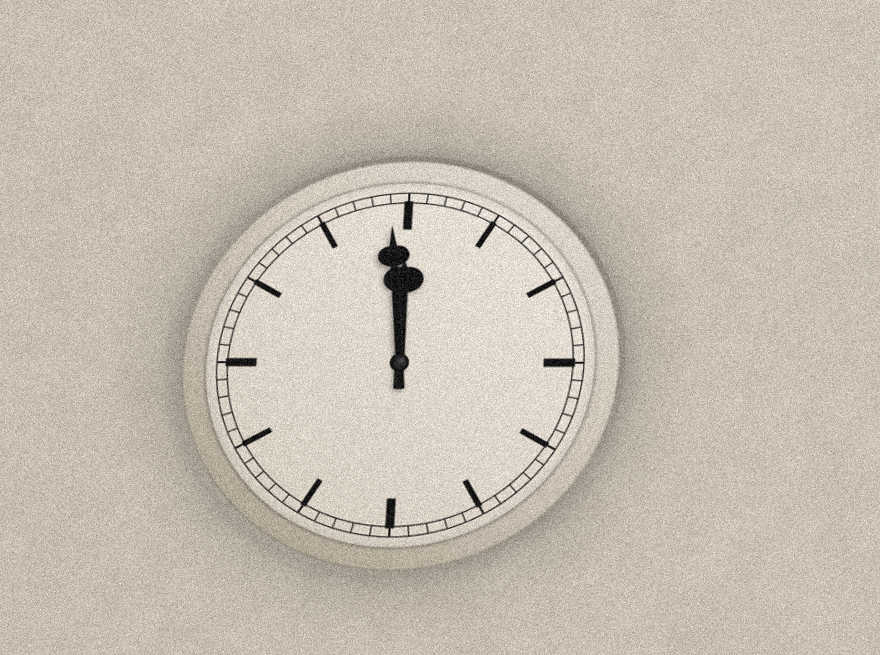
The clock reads {"hour": 11, "minute": 59}
